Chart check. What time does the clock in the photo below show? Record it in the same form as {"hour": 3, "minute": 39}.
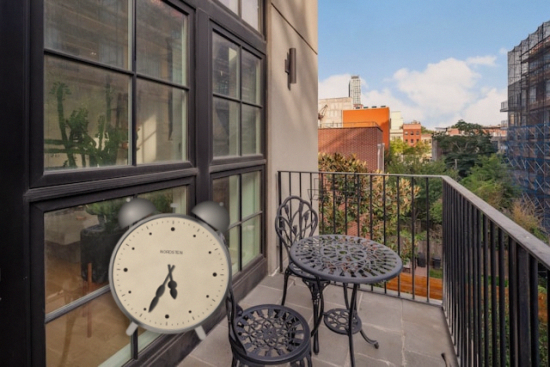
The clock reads {"hour": 5, "minute": 34}
